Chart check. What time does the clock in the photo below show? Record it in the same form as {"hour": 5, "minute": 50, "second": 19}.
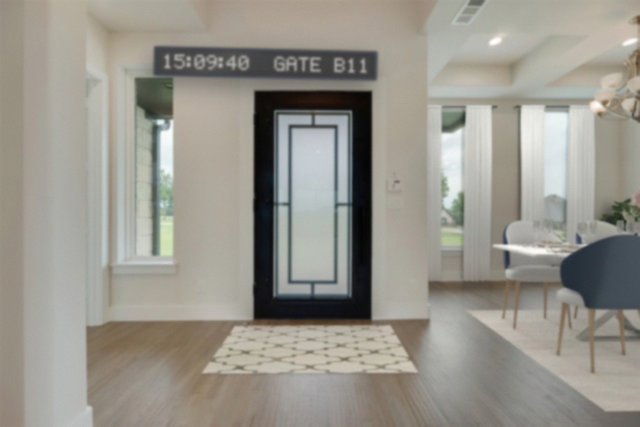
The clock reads {"hour": 15, "minute": 9, "second": 40}
